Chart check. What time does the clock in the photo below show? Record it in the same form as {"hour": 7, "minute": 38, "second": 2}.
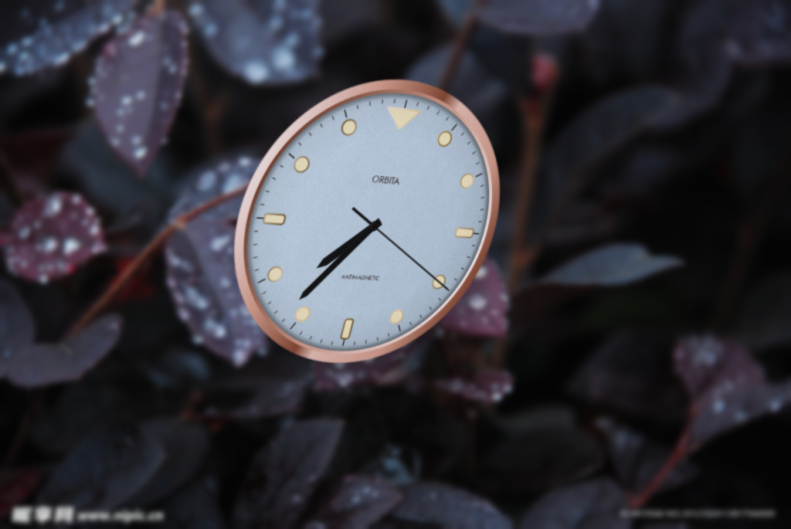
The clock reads {"hour": 7, "minute": 36, "second": 20}
